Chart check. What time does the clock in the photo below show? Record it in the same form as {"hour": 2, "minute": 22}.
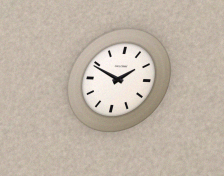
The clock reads {"hour": 1, "minute": 49}
